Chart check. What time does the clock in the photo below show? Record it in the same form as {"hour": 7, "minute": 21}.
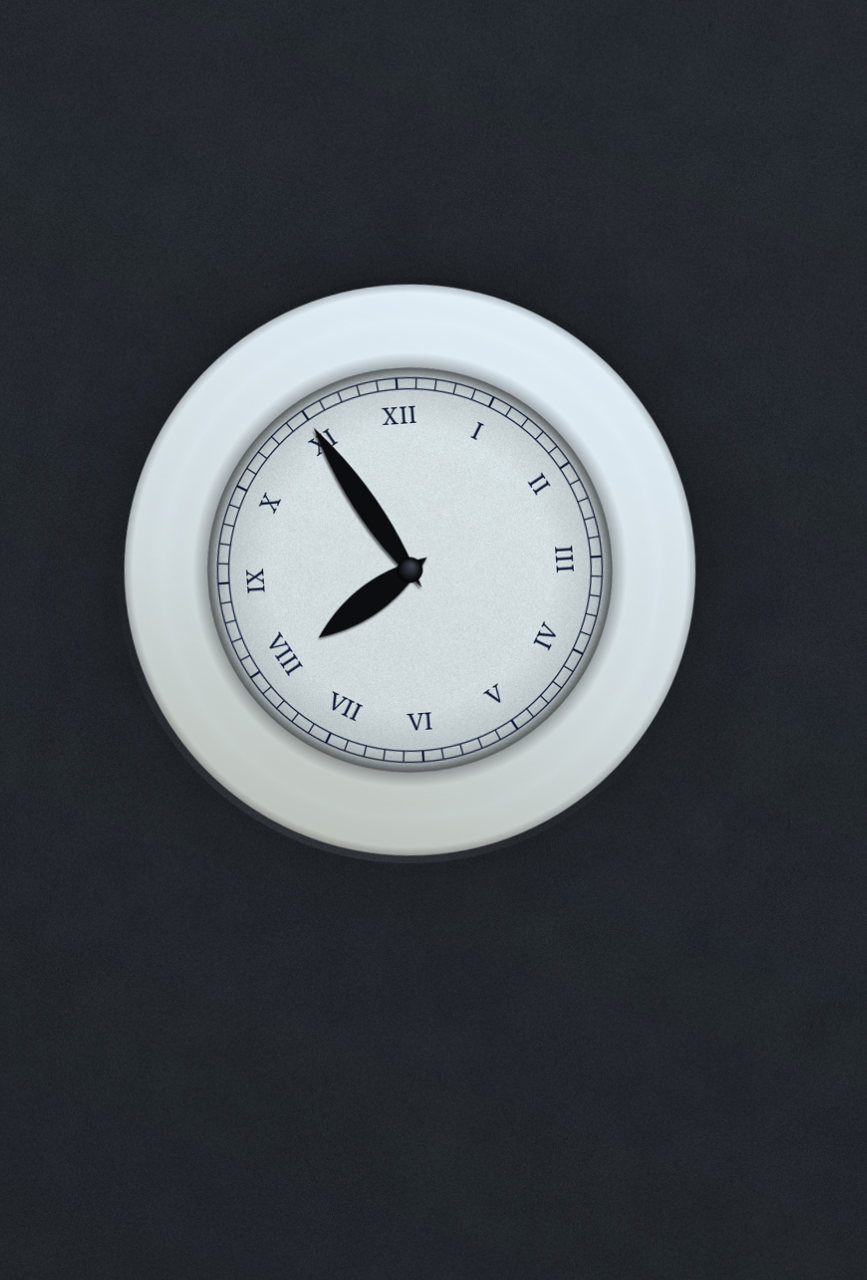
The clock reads {"hour": 7, "minute": 55}
